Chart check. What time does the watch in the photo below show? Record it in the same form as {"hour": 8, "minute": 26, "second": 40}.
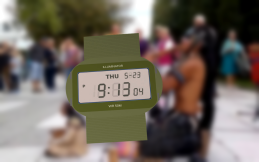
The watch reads {"hour": 9, "minute": 13, "second": 4}
